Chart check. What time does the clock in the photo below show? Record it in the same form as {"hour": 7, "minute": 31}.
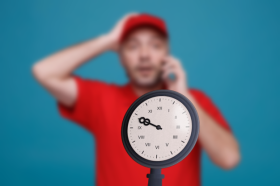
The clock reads {"hour": 9, "minute": 49}
